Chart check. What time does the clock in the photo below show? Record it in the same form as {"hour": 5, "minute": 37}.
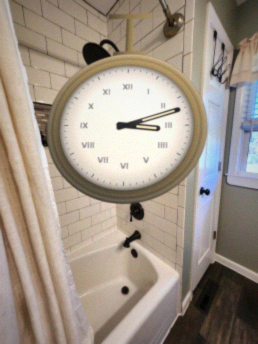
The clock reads {"hour": 3, "minute": 12}
